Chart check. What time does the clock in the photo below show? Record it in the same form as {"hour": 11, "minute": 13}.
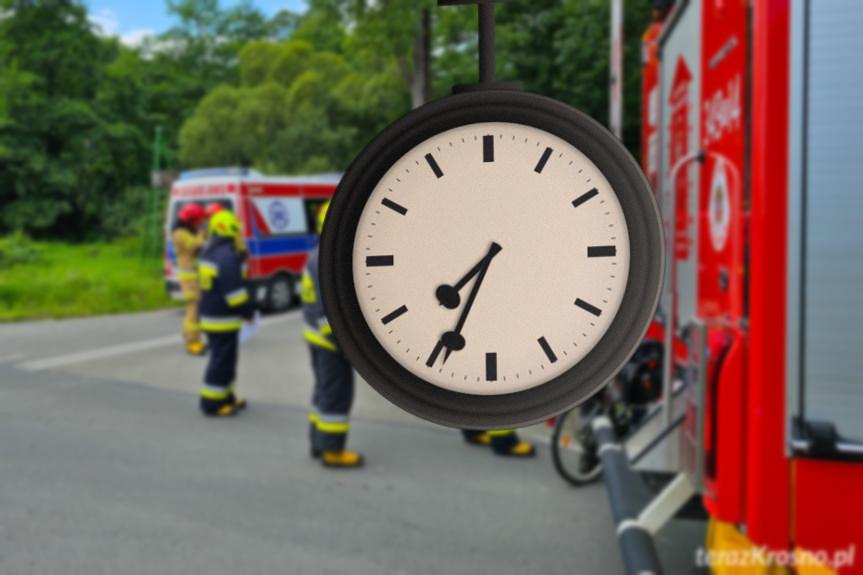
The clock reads {"hour": 7, "minute": 34}
